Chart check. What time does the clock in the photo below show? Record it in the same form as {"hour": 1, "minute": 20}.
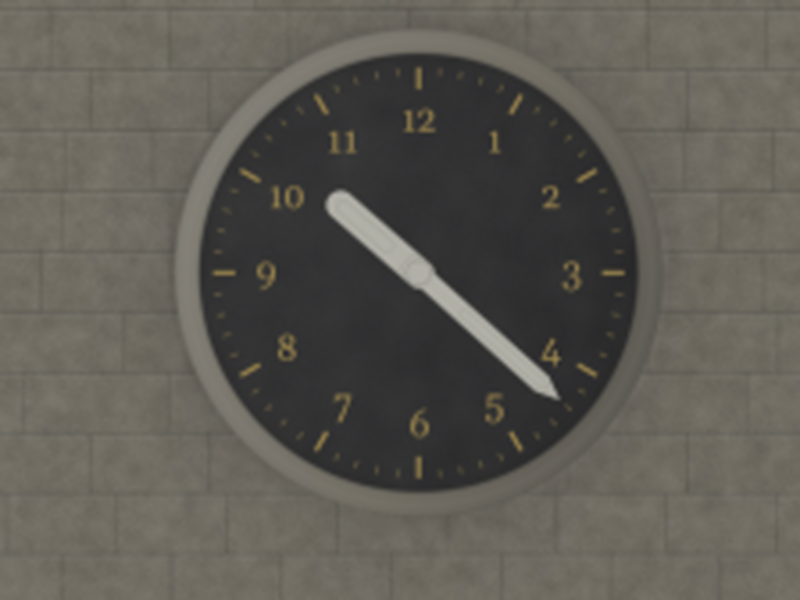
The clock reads {"hour": 10, "minute": 22}
